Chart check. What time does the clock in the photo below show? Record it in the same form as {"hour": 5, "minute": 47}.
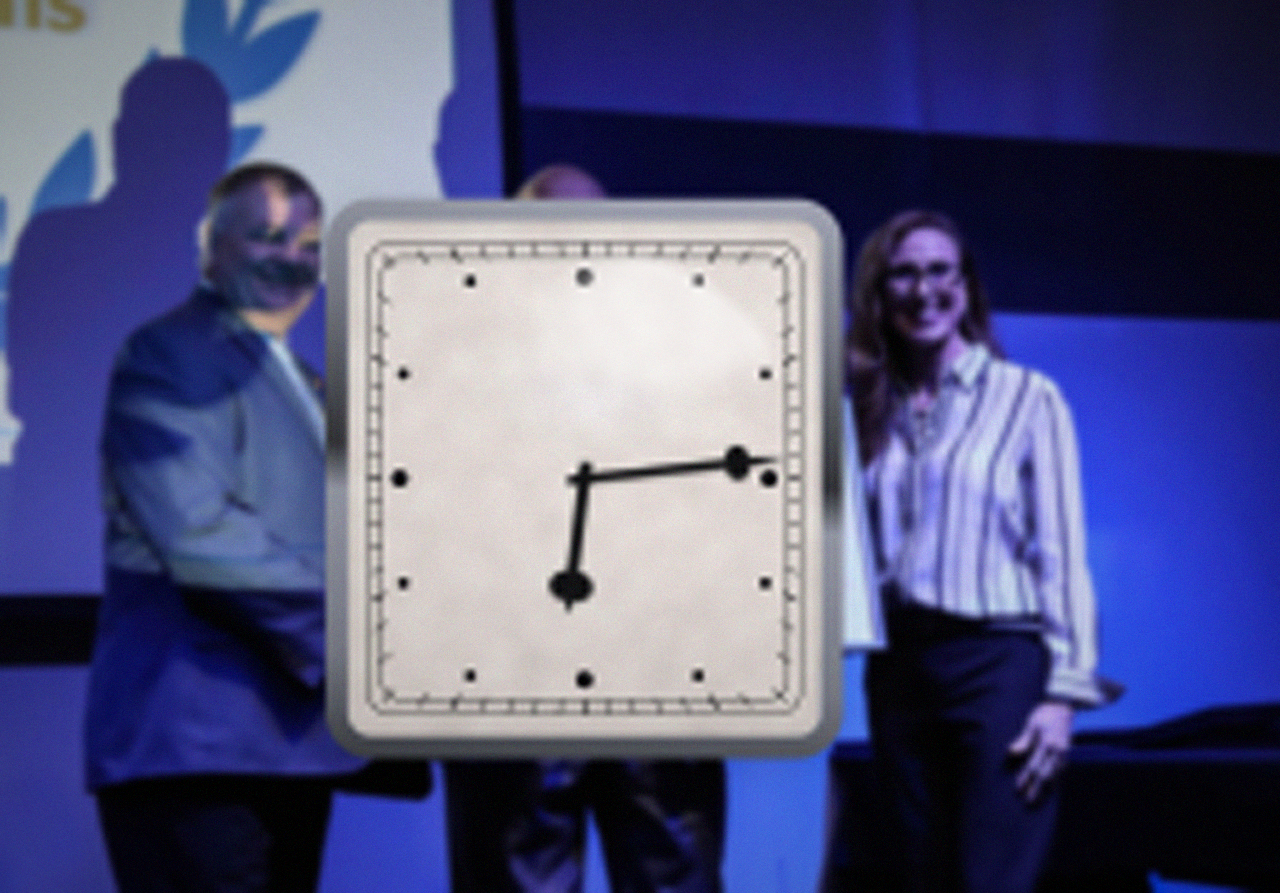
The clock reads {"hour": 6, "minute": 14}
